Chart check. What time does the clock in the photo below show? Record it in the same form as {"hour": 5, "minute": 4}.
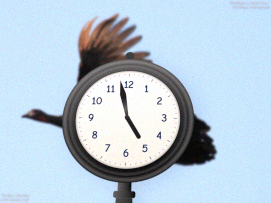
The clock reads {"hour": 4, "minute": 58}
